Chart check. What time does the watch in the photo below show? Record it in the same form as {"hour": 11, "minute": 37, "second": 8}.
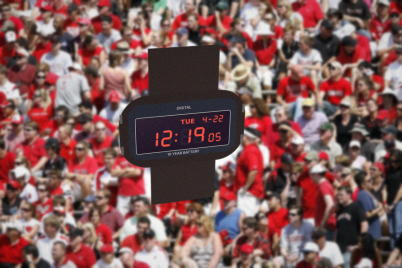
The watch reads {"hour": 12, "minute": 19, "second": 5}
